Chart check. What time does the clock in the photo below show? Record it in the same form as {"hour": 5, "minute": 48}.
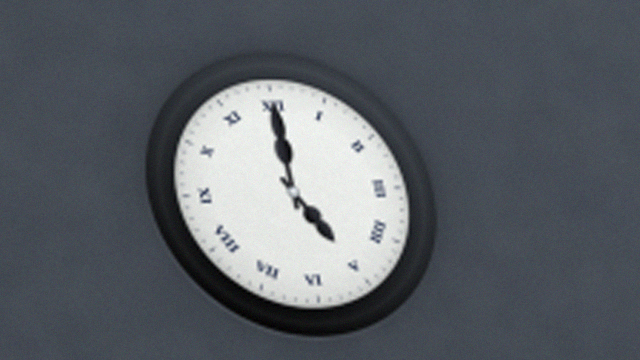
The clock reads {"hour": 5, "minute": 0}
